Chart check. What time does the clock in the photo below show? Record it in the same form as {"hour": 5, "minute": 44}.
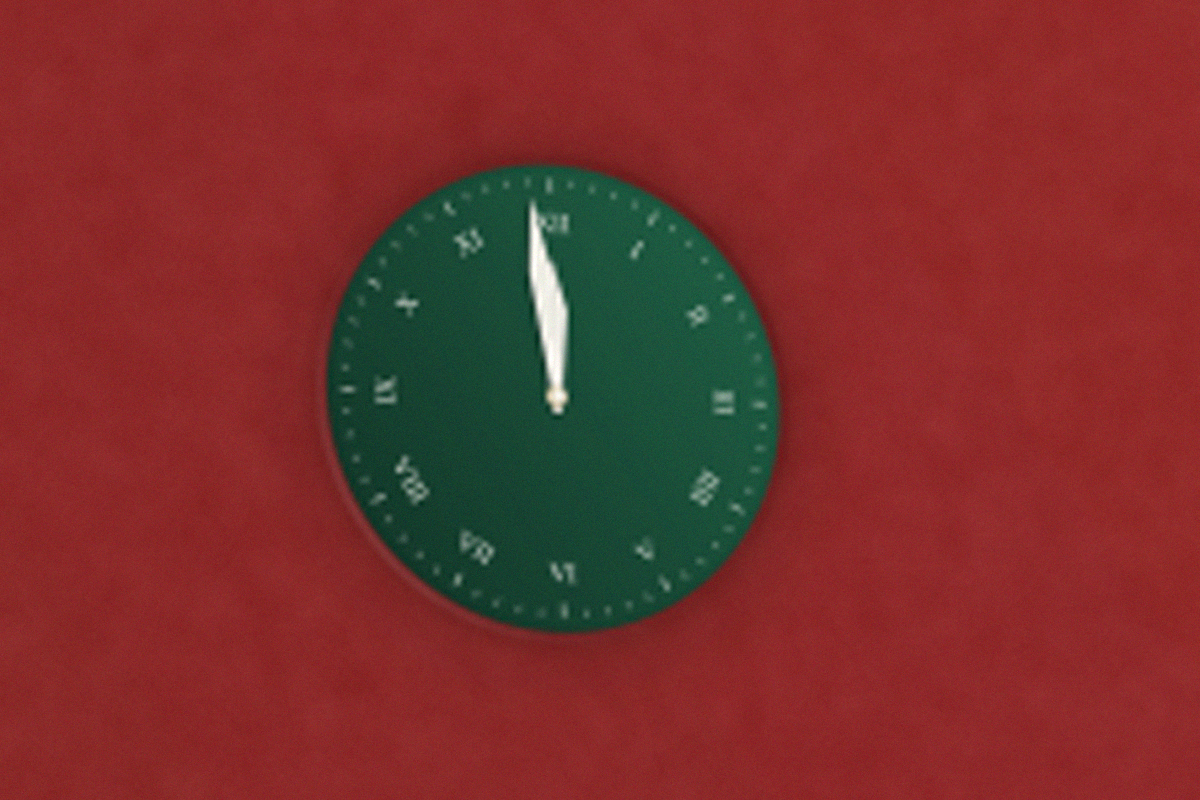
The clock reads {"hour": 11, "minute": 59}
